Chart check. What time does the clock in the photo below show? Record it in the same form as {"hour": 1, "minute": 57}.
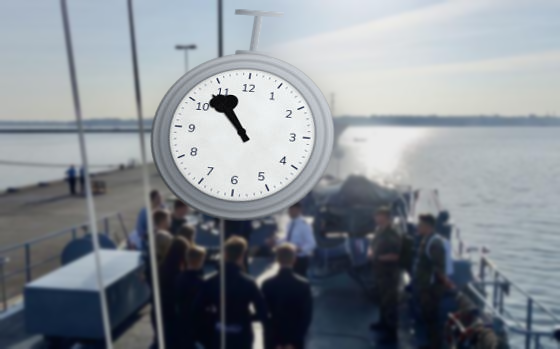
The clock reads {"hour": 10, "minute": 53}
